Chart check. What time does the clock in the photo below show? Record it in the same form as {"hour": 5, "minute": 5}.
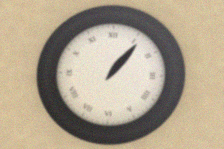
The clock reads {"hour": 1, "minute": 6}
